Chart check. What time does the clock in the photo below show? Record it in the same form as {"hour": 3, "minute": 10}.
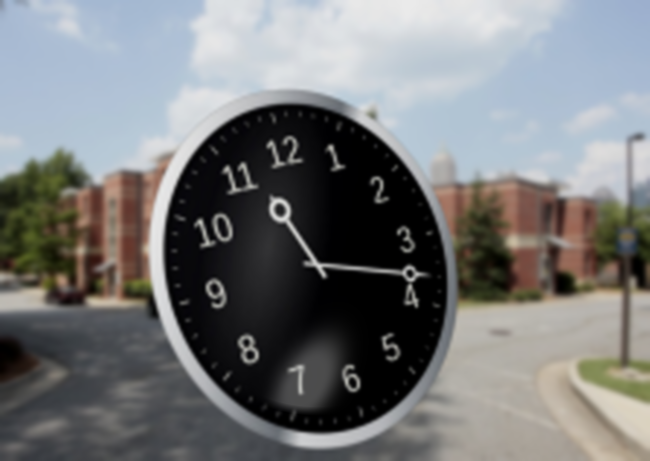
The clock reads {"hour": 11, "minute": 18}
